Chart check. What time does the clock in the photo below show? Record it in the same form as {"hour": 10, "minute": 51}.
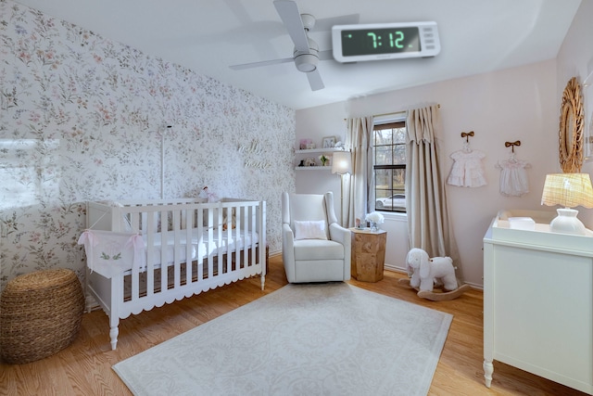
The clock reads {"hour": 7, "minute": 12}
